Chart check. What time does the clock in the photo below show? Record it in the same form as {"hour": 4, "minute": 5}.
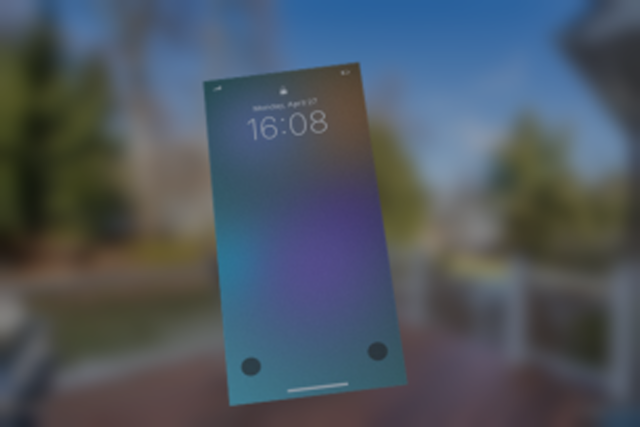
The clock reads {"hour": 16, "minute": 8}
